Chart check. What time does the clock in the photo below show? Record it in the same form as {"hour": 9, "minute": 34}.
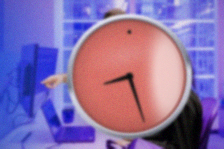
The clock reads {"hour": 8, "minute": 27}
